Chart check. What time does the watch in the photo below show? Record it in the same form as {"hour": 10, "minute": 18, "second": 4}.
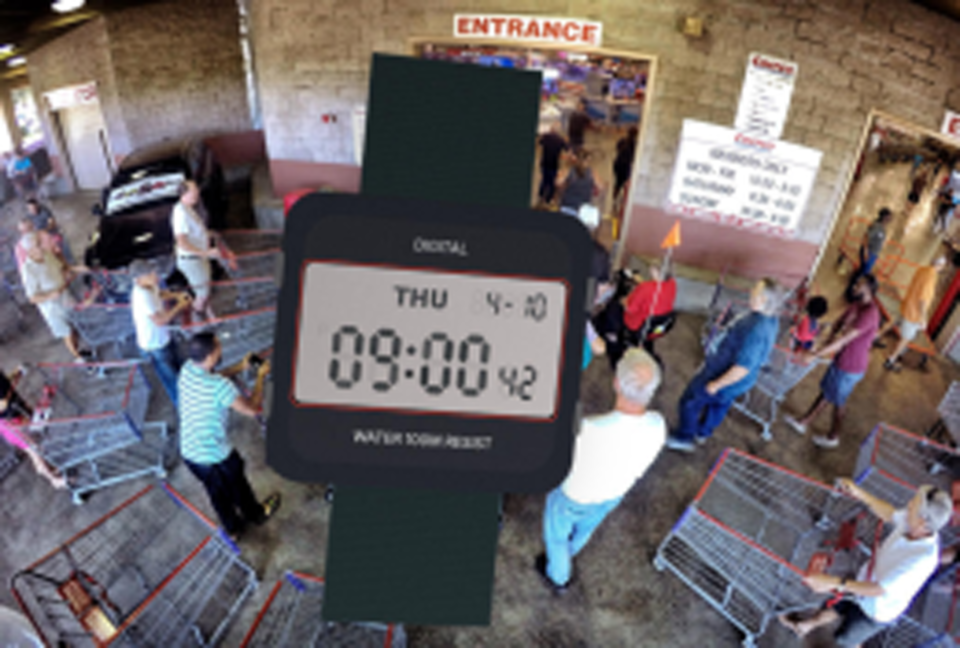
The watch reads {"hour": 9, "minute": 0, "second": 42}
